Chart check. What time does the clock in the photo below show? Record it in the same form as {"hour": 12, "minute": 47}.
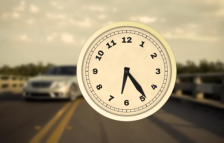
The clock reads {"hour": 6, "minute": 24}
